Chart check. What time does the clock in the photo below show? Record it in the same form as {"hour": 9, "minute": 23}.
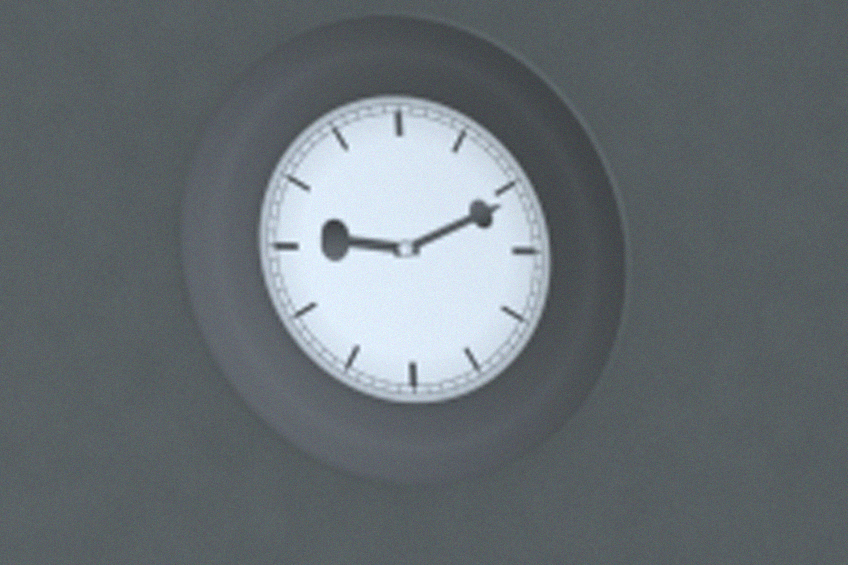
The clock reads {"hour": 9, "minute": 11}
